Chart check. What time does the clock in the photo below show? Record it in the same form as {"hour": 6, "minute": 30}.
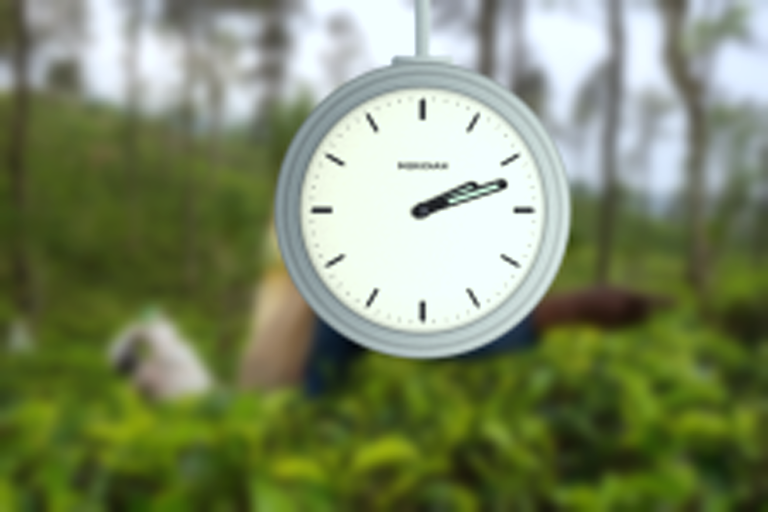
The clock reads {"hour": 2, "minute": 12}
